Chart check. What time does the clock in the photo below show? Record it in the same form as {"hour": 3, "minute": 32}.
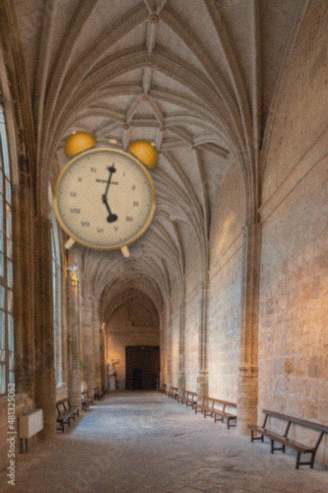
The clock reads {"hour": 5, "minute": 1}
